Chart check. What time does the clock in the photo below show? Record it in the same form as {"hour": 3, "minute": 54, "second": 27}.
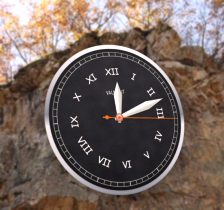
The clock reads {"hour": 12, "minute": 12, "second": 16}
